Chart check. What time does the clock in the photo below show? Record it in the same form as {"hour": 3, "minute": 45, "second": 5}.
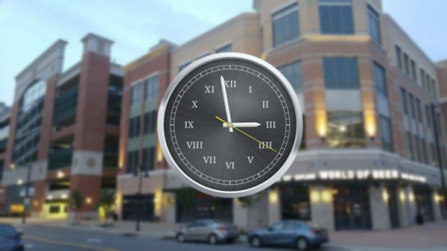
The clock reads {"hour": 2, "minute": 58, "second": 20}
